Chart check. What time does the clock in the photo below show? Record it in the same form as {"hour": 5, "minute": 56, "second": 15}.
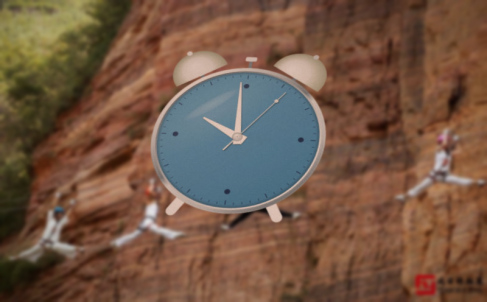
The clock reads {"hour": 9, "minute": 59, "second": 6}
